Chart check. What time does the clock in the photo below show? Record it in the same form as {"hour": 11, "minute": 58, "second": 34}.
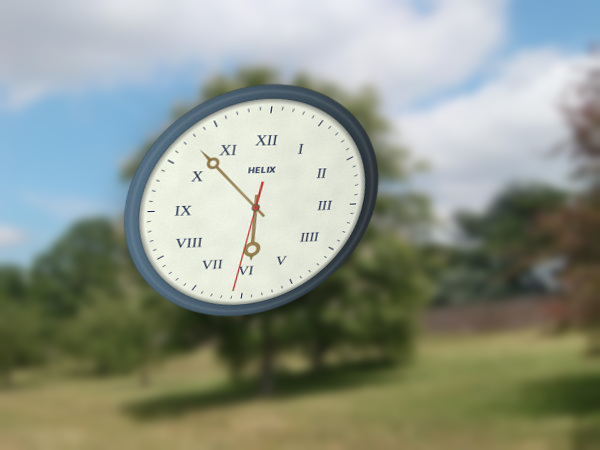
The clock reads {"hour": 5, "minute": 52, "second": 31}
